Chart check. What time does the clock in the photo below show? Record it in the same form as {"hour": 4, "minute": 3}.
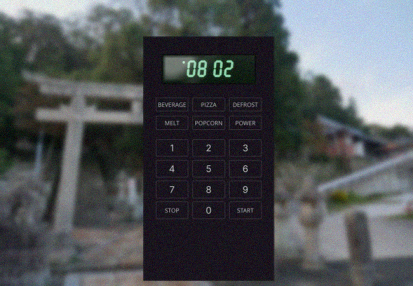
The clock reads {"hour": 8, "minute": 2}
